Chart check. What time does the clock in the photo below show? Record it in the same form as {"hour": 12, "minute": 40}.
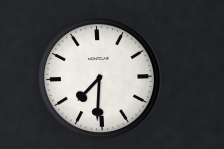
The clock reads {"hour": 7, "minute": 31}
